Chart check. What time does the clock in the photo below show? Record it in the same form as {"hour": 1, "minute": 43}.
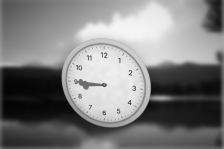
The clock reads {"hour": 8, "minute": 45}
